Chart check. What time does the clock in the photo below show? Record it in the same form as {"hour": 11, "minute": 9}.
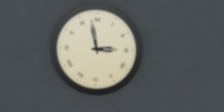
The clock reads {"hour": 2, "minute": 58}
